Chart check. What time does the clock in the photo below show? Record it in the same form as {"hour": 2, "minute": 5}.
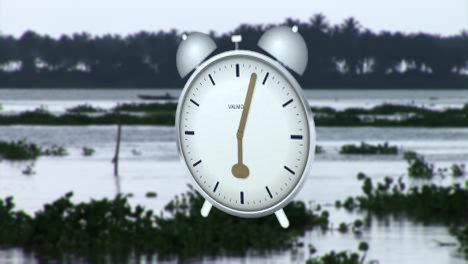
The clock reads {"hour": 6, "minute": 3}
